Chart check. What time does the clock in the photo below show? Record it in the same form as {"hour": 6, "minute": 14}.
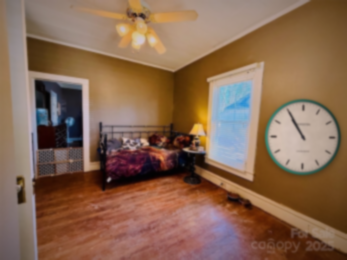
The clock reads {"hour": 10, "minute": 55}
